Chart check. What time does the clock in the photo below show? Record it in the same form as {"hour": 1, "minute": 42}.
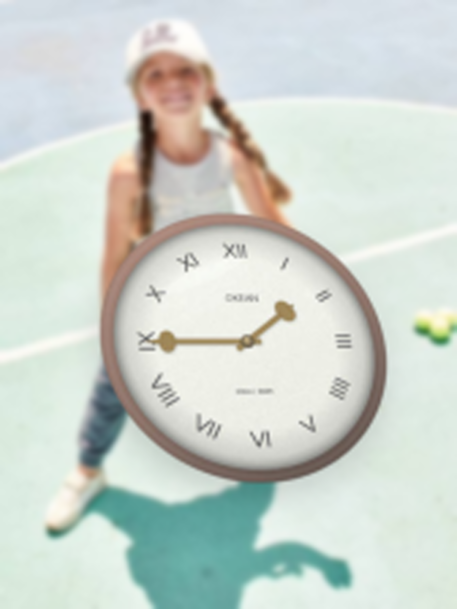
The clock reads {"hour": 1, "minute": 45}
